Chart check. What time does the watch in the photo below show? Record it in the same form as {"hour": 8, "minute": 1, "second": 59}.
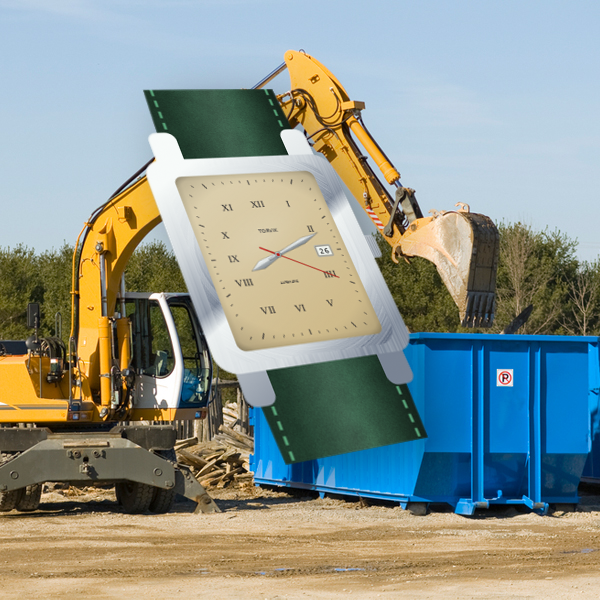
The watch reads {"hour": 8, "minute": 11, "second": 20}
